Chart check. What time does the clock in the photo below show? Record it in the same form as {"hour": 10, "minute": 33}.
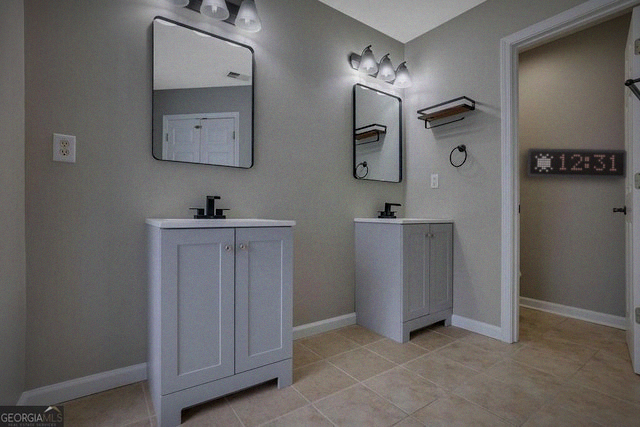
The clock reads {"hour": 12, "minute": 31}
